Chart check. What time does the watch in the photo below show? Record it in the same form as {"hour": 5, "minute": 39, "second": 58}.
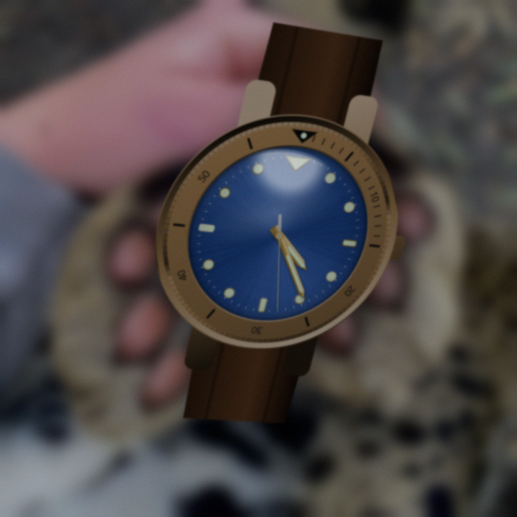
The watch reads {"hour": 4, "minute": 24, "second": 28}
